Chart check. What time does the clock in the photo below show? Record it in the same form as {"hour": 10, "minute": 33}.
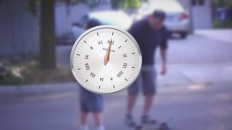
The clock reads {"hour": 12, "minute": 0}
